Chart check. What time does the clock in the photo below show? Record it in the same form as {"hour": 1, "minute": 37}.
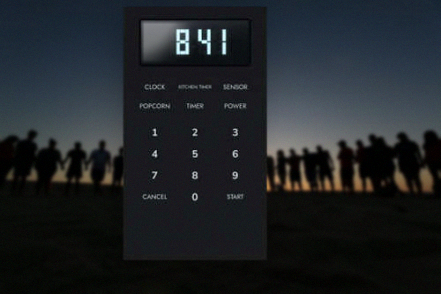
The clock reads {"hour": 8, "minute": 41}
